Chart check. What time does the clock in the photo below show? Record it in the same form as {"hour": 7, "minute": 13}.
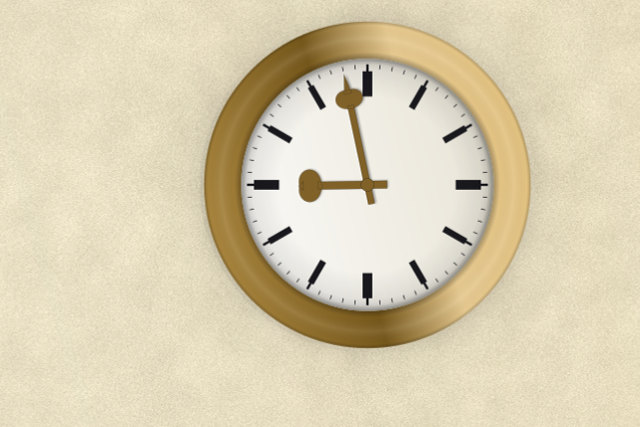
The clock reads {"hour": 8, "minute": 58}
